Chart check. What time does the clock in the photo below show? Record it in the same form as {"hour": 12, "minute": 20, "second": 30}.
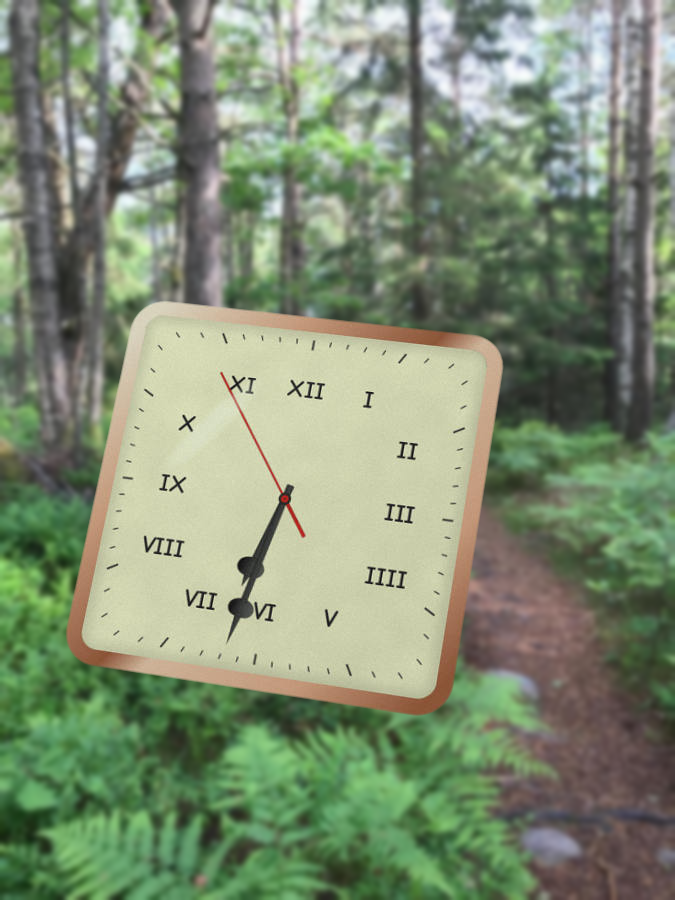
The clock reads {"hour": 6, "minute": 31, "second": 54}
